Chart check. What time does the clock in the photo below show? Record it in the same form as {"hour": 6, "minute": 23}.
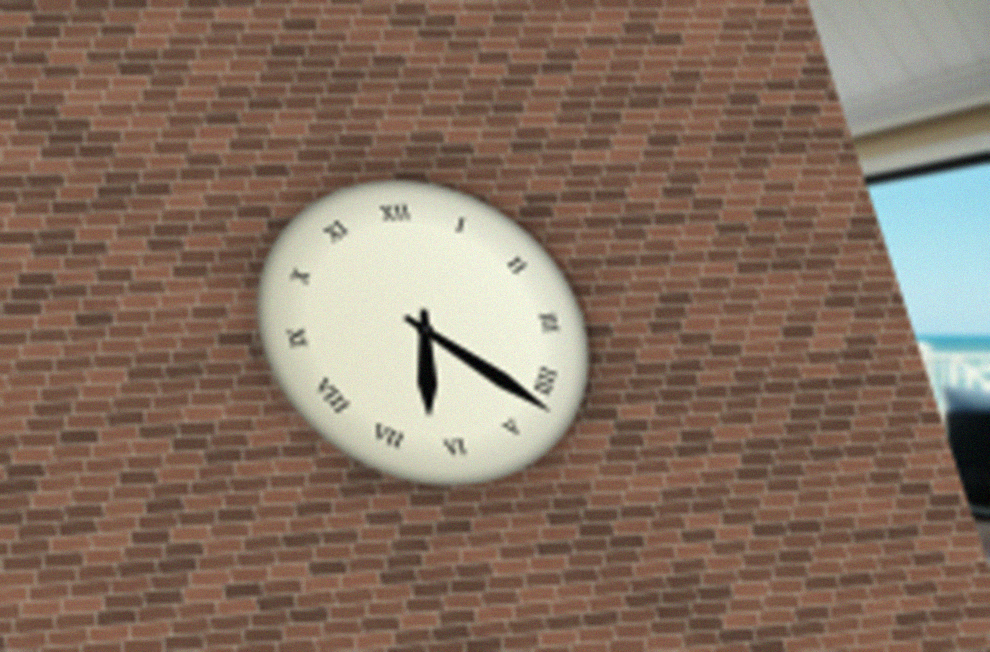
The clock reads {"hour": 6, "minute": 22}
